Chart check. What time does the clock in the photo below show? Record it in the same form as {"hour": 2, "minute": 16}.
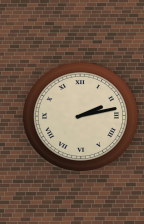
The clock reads {"hour": 2, "minute": 13}
